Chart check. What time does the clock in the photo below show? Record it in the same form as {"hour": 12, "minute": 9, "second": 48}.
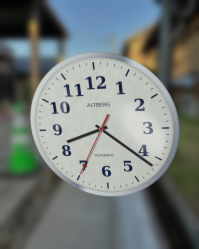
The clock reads {"hour": 8, "minute": 21, "second": 35}
